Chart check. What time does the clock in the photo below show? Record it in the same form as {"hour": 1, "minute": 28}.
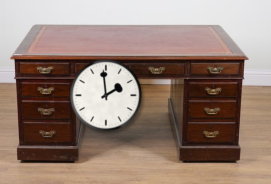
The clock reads {"hour": 1, "minute": 59}
